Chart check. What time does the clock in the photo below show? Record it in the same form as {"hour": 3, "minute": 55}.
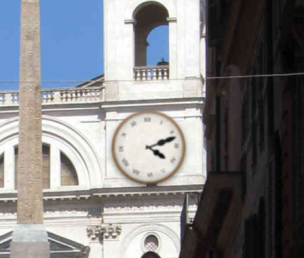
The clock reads {"hour": 4, "minute": 12}
